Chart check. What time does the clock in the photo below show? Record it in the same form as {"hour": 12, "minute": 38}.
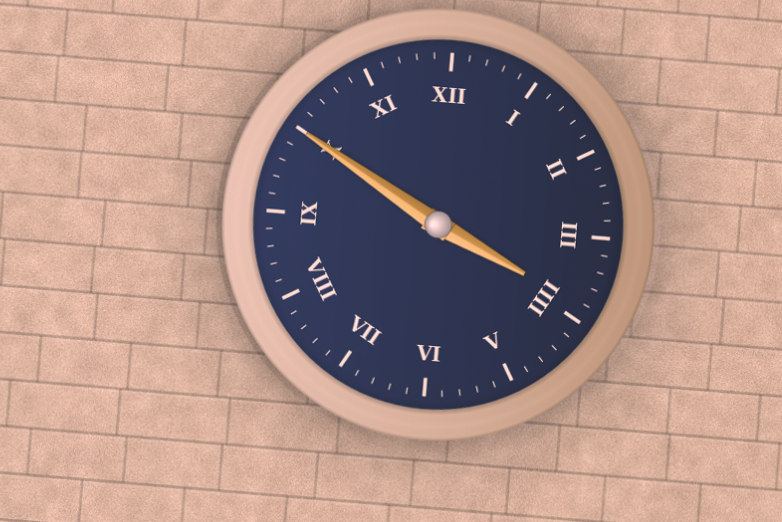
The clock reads {"hour": 3, "minute": 50}
